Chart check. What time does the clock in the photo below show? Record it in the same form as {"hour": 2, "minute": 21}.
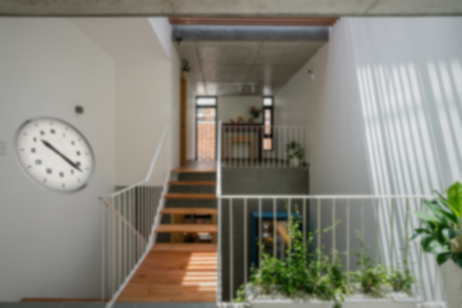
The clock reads {"hour": 10, "minute": 22}
